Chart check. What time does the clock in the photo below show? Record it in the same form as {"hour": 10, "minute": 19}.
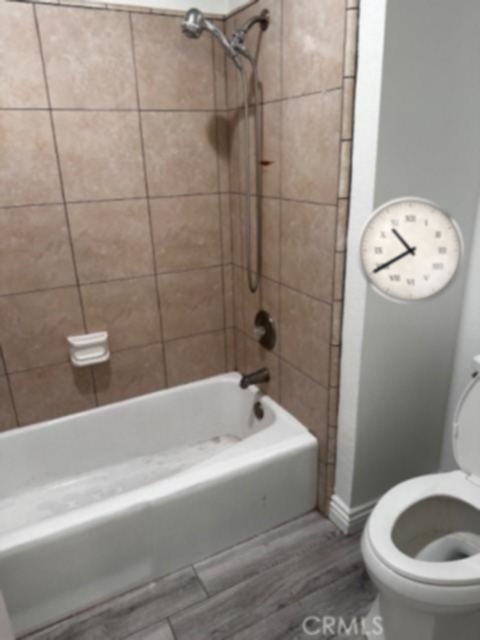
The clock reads {"hour": 10, "minute": 40}
